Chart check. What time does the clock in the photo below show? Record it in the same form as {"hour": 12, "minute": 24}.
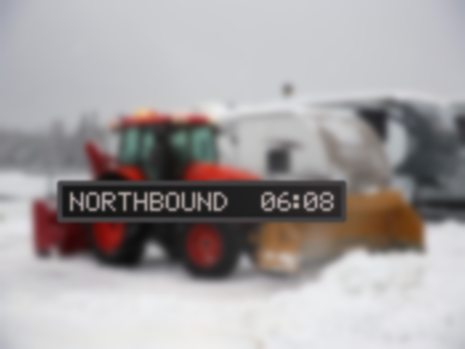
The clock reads {"hour": 6, "minute": 8}
